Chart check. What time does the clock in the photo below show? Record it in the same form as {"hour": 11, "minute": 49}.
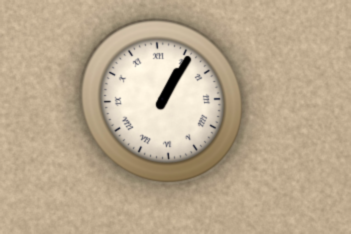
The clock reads {"hour": 1, "minute": 6}
